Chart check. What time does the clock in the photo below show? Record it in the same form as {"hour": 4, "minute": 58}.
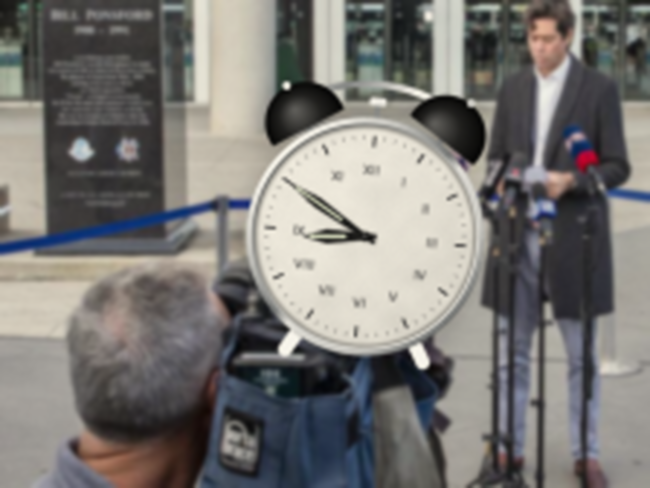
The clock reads {"hour": 8, "minute": 50}
